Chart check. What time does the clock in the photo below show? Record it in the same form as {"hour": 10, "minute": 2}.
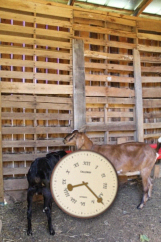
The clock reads {"hour": 8, "minute": 22}
